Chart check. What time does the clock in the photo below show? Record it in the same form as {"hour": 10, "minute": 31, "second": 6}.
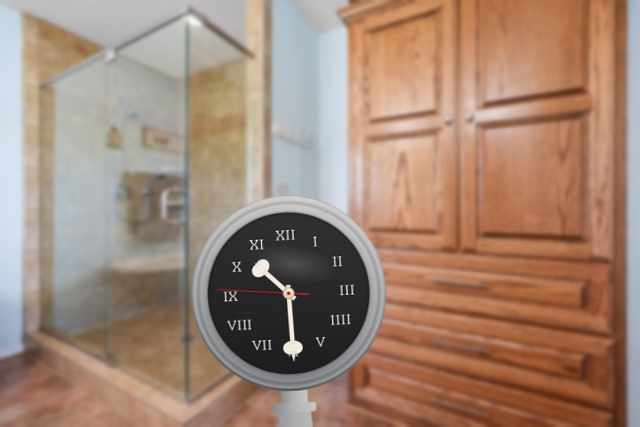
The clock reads {"hour": 10, "minute": 29, "second": 46}
